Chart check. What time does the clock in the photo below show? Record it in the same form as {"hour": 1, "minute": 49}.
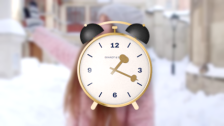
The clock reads {"hour": 1, "minute": 19}
